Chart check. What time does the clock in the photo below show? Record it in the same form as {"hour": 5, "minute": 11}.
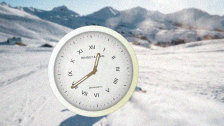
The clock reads {"hour": 12, "minute": 40}
